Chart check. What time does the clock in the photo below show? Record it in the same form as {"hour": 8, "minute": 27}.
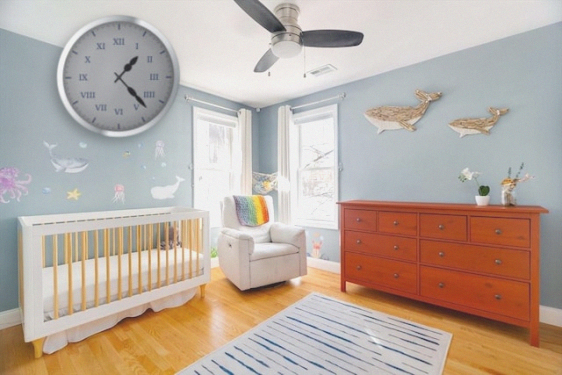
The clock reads {"hour": 1, "minute": 23}
